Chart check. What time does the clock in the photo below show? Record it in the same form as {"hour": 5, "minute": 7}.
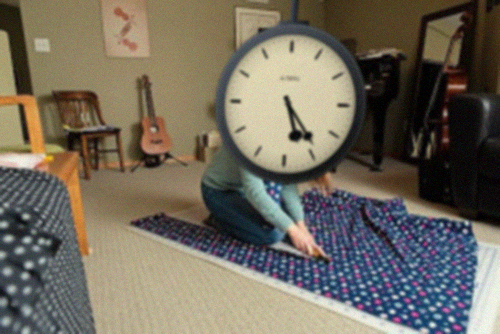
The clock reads {"hour": 5, "minute": 24}
